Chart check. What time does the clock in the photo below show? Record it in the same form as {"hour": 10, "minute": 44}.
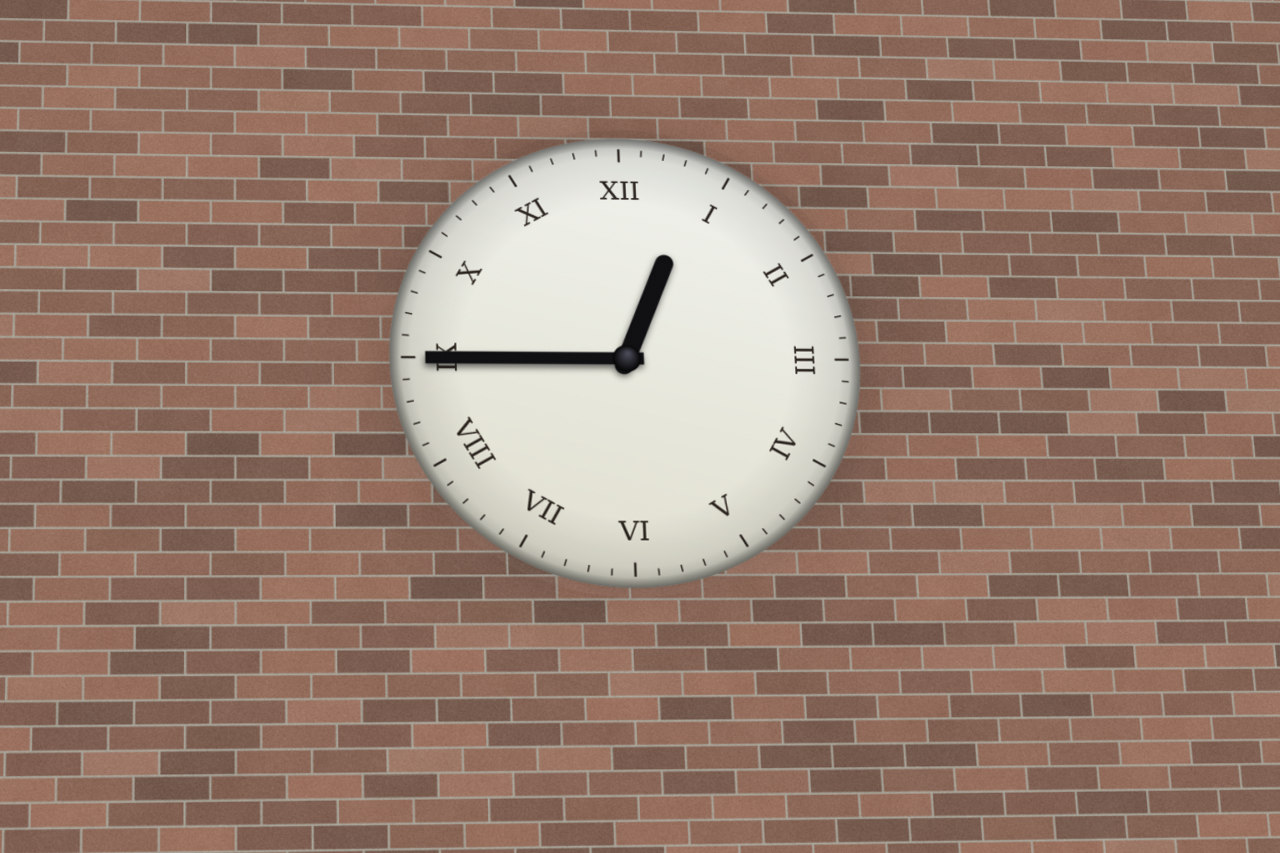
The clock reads {"hour": 12, "minute": 45}
